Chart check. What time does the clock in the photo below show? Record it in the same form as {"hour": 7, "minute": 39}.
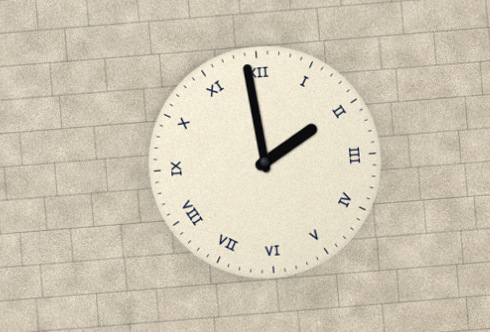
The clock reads {"hour": 1, "minute": 59}
